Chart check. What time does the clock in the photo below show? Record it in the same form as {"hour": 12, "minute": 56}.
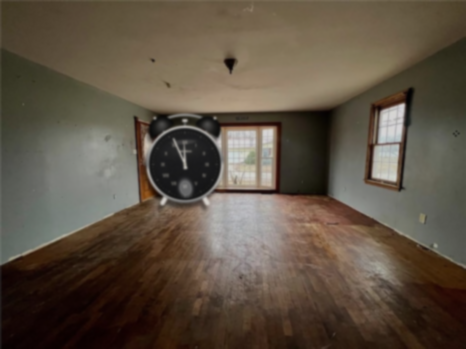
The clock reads {"hour": 11, "minute": 56}
